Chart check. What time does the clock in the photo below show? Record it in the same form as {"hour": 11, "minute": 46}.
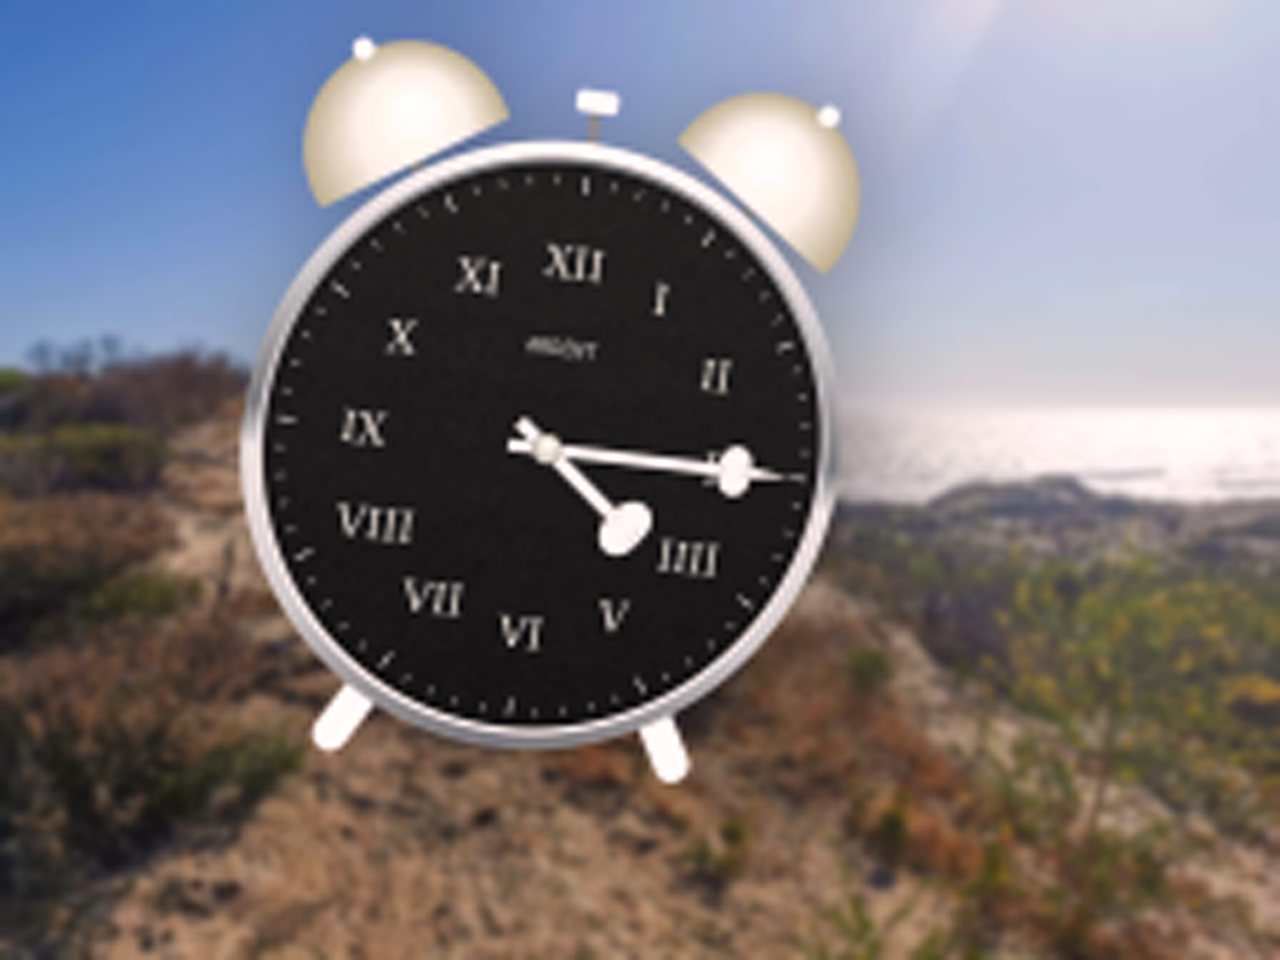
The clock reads {"hour": 4, "minute": 15}
